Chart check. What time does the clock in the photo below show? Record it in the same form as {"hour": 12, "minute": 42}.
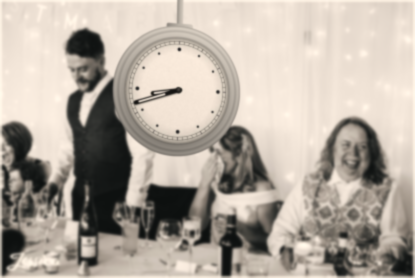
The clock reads {"hour": 8, "minute": 42}
